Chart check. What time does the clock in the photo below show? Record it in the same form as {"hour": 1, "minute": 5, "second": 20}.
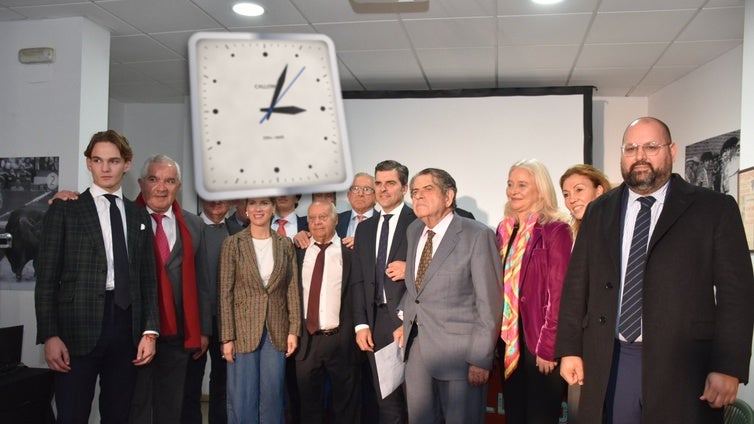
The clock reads {"hour": 3, "minute": 4, "second": 7}
